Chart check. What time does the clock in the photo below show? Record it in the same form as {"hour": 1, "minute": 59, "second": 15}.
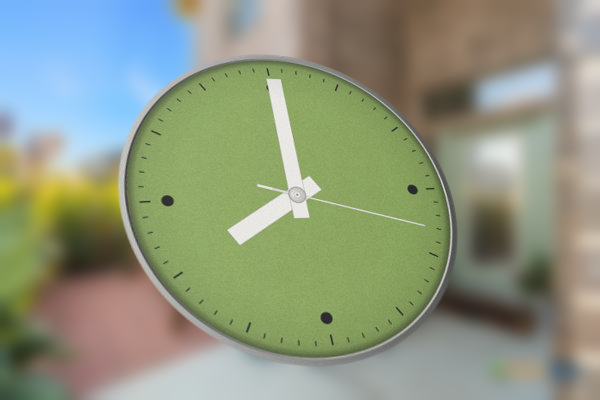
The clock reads {"hour": 8, "minute": 0, "second": 18}
